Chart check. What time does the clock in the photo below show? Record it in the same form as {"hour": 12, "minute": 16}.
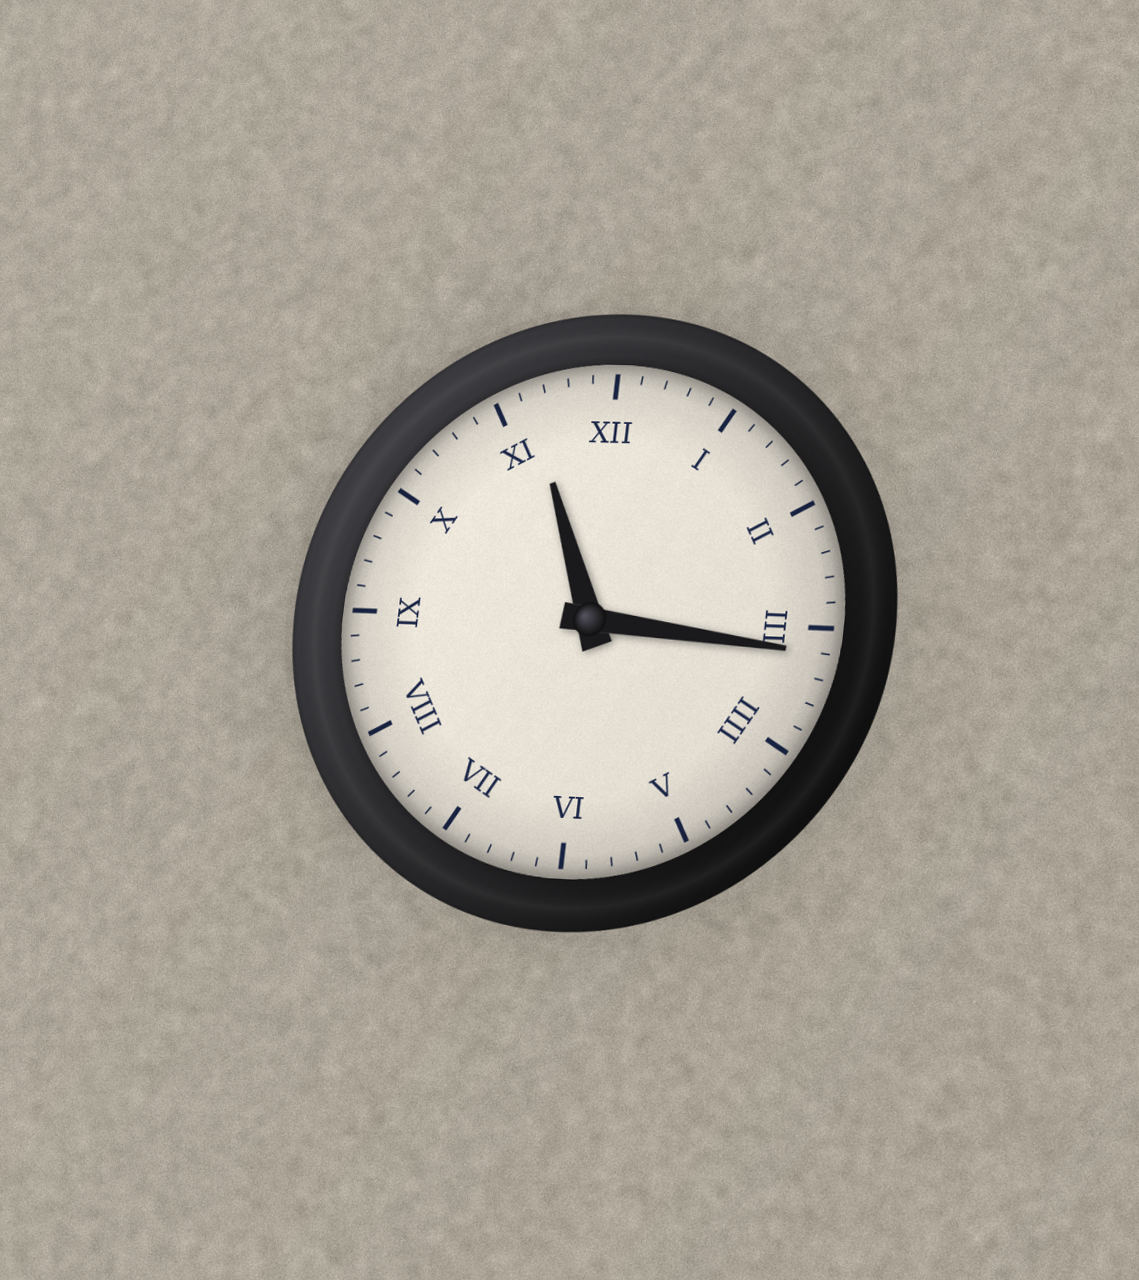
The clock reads {"hour": 11, "minute": 16}
